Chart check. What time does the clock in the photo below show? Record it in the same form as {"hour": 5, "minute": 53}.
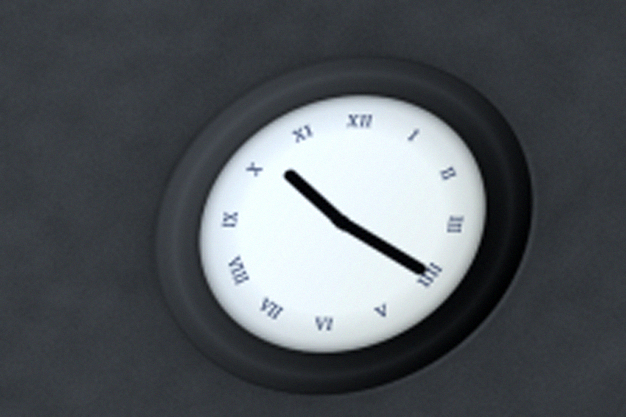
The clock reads {"hour": 10, "minute": 20}
